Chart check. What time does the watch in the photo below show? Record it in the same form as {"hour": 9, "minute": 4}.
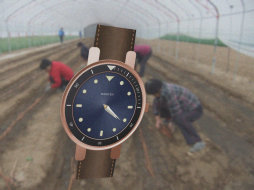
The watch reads {"hour": 4, "minute": 21}
